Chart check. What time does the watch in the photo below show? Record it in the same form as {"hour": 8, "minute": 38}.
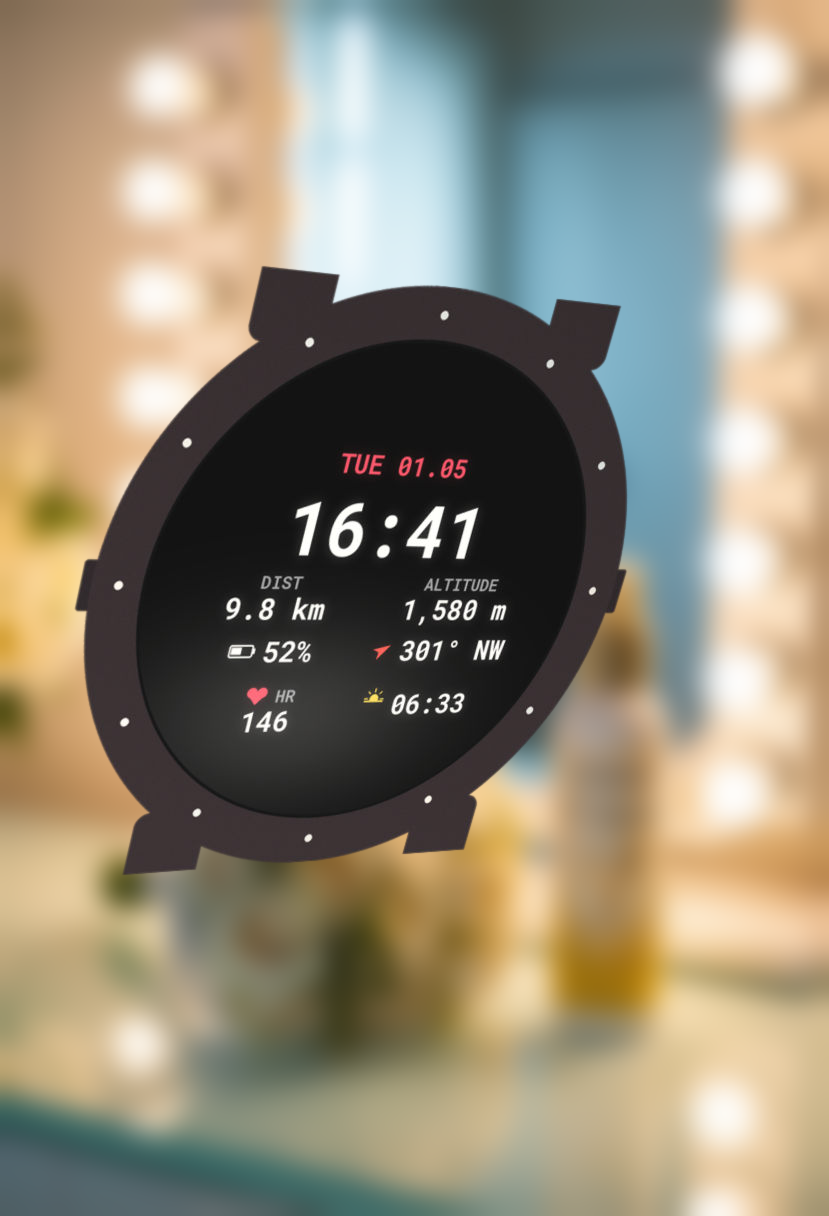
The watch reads {"hour": 16, "minute": 41}
